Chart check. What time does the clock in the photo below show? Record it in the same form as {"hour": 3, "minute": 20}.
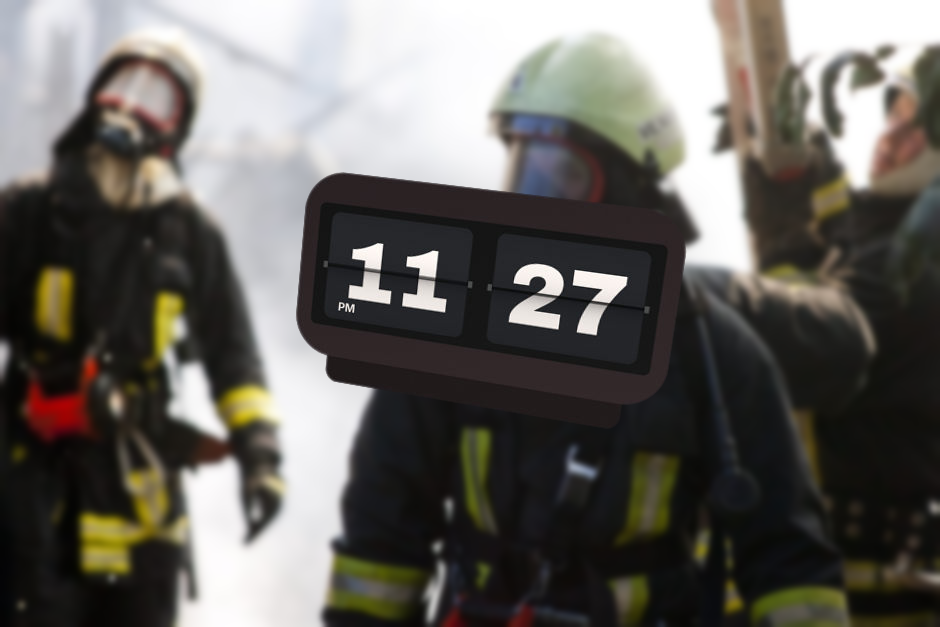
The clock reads {"hour": 11, "minute": 27}
